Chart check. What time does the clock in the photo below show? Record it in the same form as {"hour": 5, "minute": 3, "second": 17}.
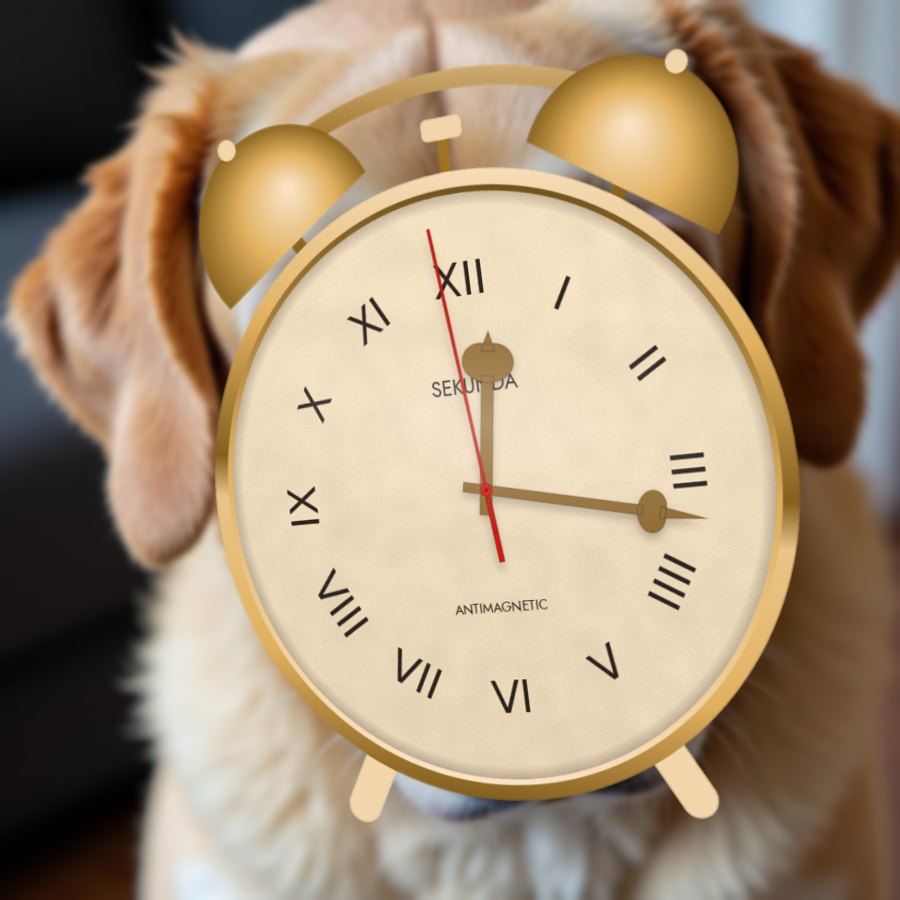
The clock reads {"hour": 12, "minute": 16, "second": 59}
